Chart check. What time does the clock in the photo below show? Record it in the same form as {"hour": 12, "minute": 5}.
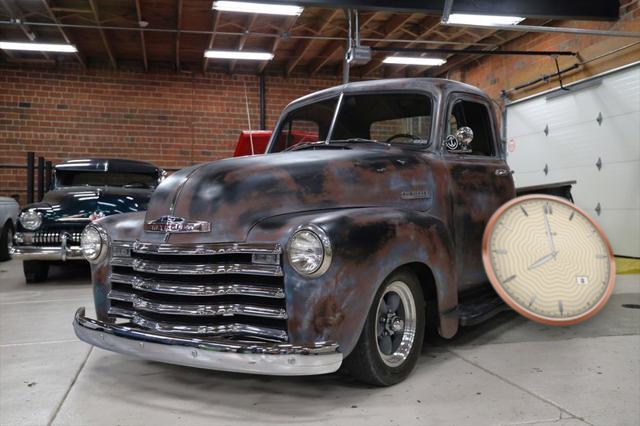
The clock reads {"hour": 7, "minute": 59}
